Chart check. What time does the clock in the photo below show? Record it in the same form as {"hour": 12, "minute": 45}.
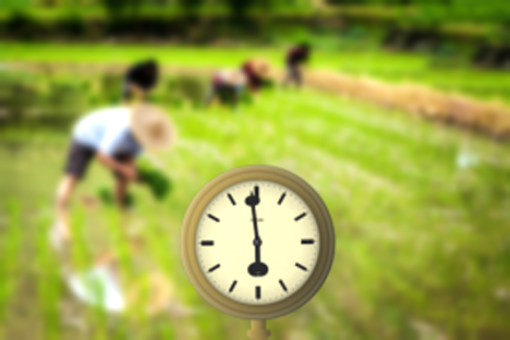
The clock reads {"hour": 5, "minute": 59}
